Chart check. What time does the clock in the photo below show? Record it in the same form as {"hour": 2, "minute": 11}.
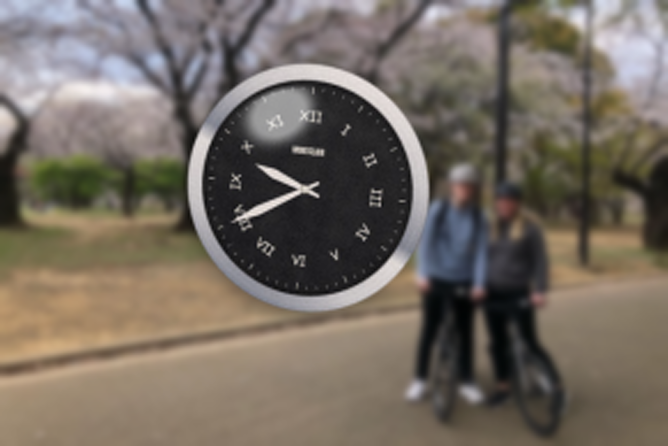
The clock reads {"hour": 9, "minute": 40}
